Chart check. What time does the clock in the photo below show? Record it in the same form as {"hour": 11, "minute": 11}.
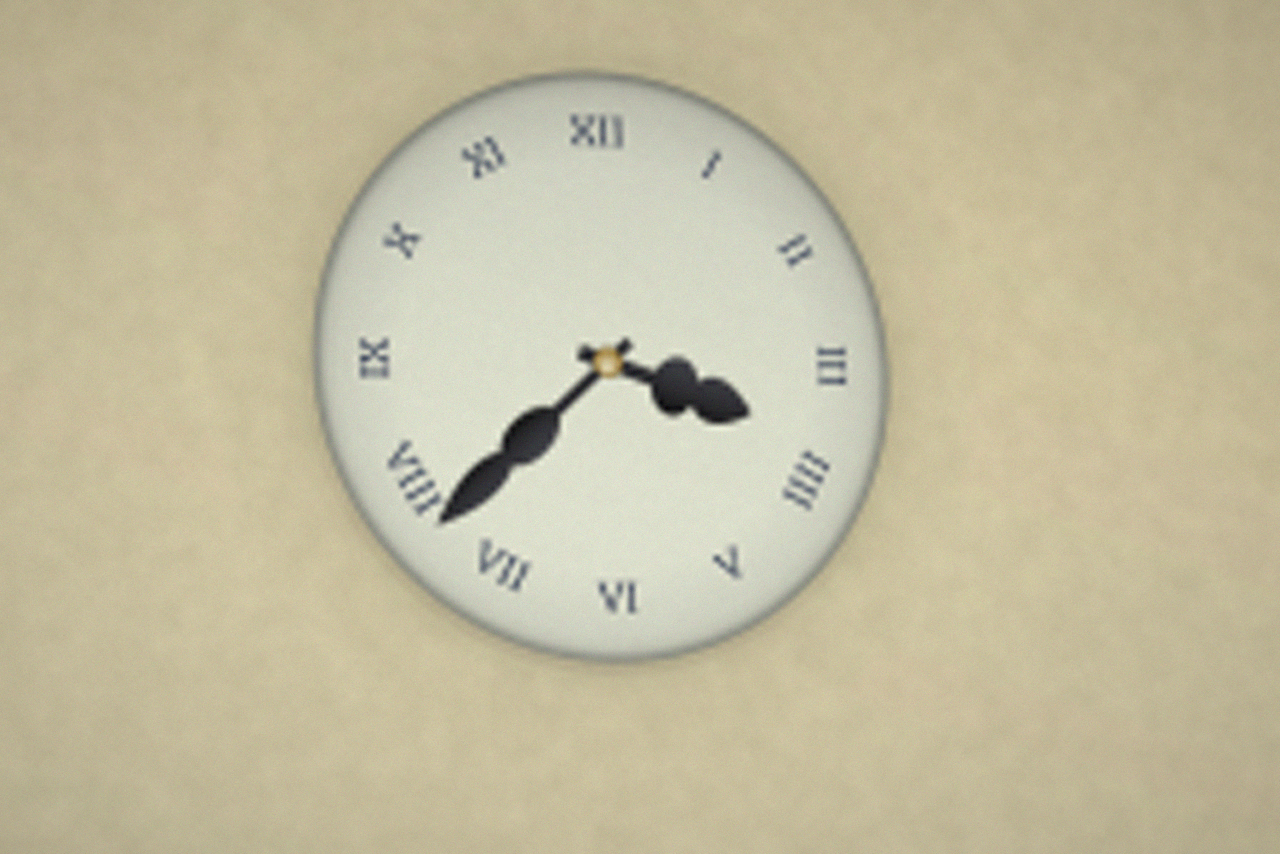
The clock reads {"hour": 3, "minute": 38}
